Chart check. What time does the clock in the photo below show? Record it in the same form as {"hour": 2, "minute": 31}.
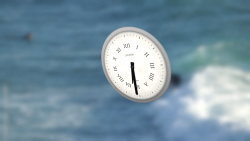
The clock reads {"hour": 6, "minute": 31}
